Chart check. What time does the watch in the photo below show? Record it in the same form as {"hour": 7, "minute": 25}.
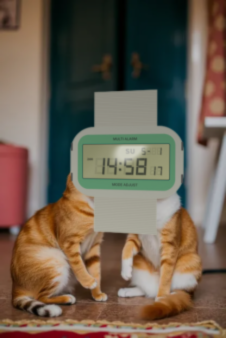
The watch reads {"hour": 14, "minute": 58}
